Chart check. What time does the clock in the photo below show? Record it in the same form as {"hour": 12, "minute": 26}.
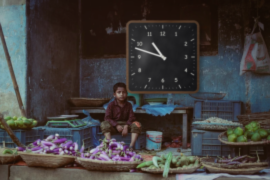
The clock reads {"hour": 10, "minute": 48}
